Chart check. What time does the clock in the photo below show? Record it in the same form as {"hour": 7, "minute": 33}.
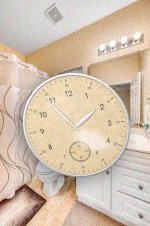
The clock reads {"hour": 1, "minute": 54}
